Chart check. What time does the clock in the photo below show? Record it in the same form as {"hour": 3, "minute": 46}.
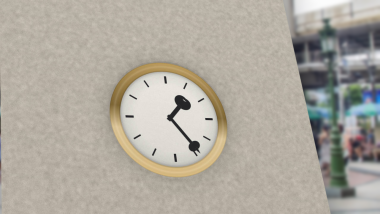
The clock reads {"hour": 1, "minute": 24}
